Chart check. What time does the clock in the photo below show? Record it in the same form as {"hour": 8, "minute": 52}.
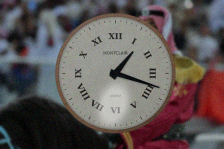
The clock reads {"hour": 1, "minute": 18}
